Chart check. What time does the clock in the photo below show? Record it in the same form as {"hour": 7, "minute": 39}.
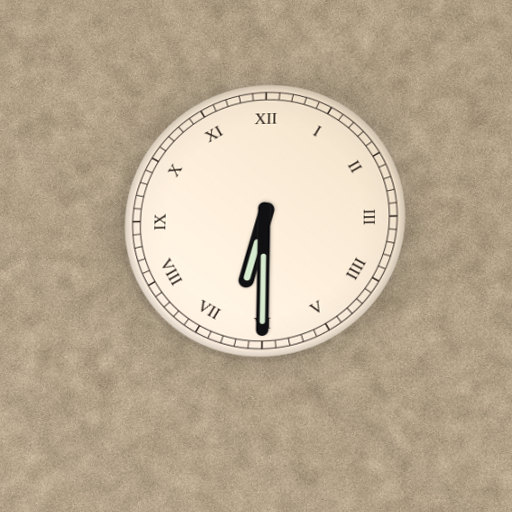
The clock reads {"hour": 6, "minute": 30}
